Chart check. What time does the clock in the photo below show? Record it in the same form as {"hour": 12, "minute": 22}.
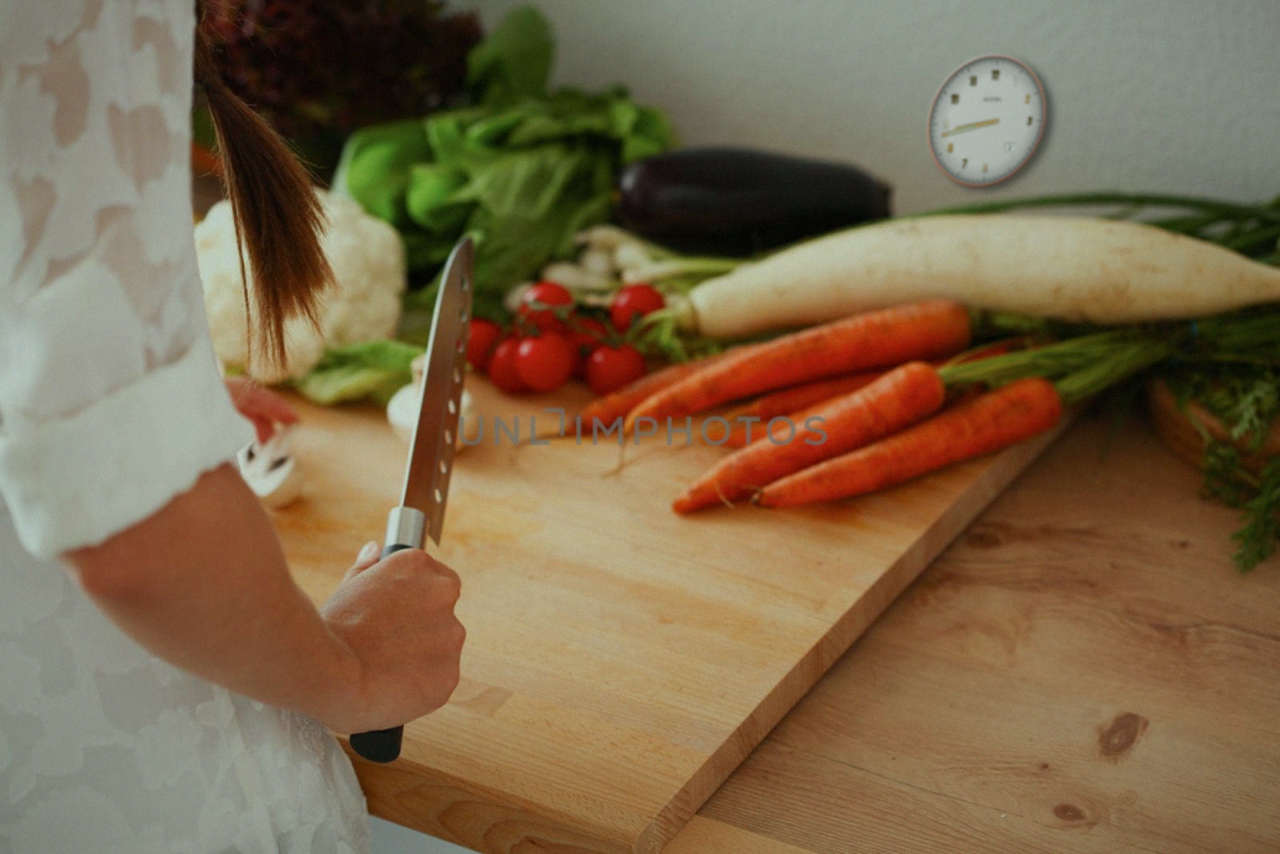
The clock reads {"hour": 8, "minute": 43}
